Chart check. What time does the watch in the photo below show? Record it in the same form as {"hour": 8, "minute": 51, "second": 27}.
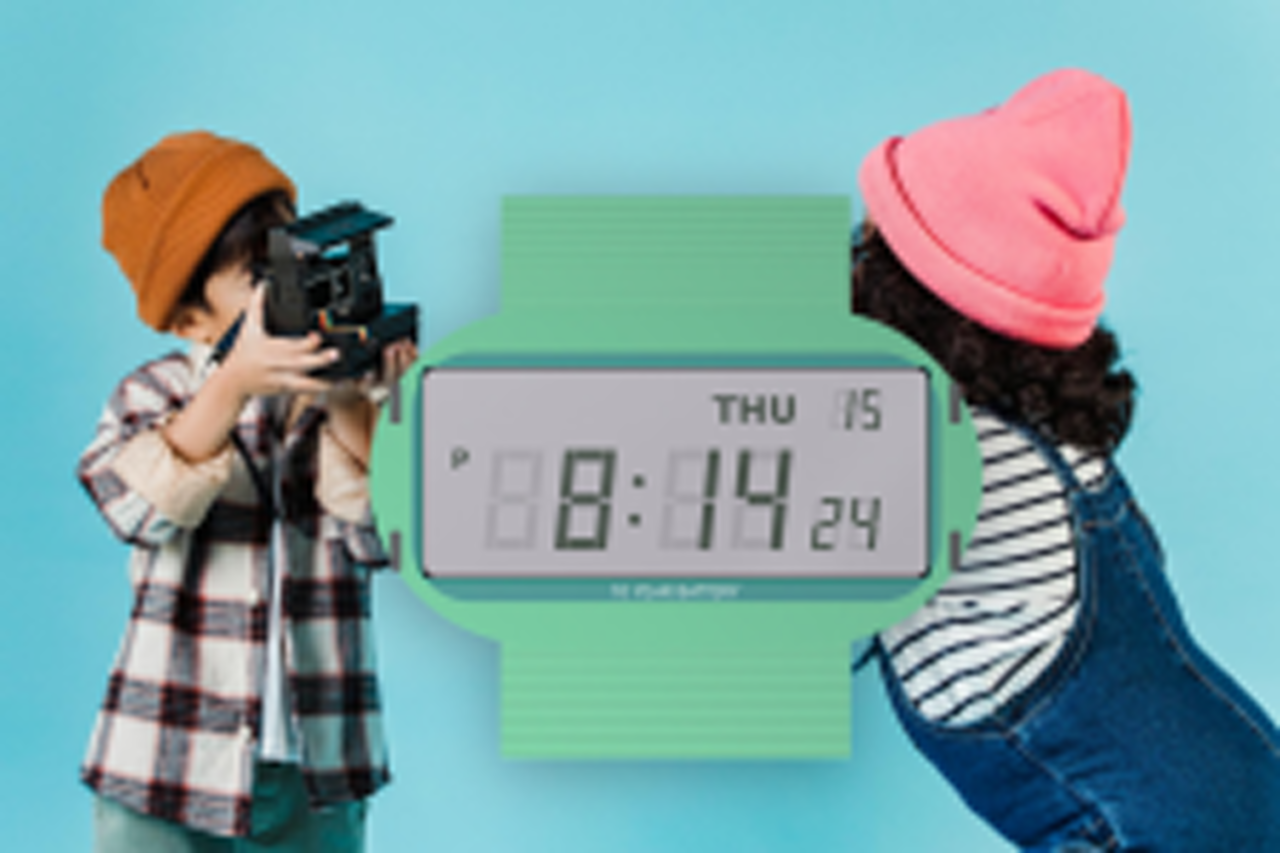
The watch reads {"hour": 8, "minute": 14, "second": 24}
